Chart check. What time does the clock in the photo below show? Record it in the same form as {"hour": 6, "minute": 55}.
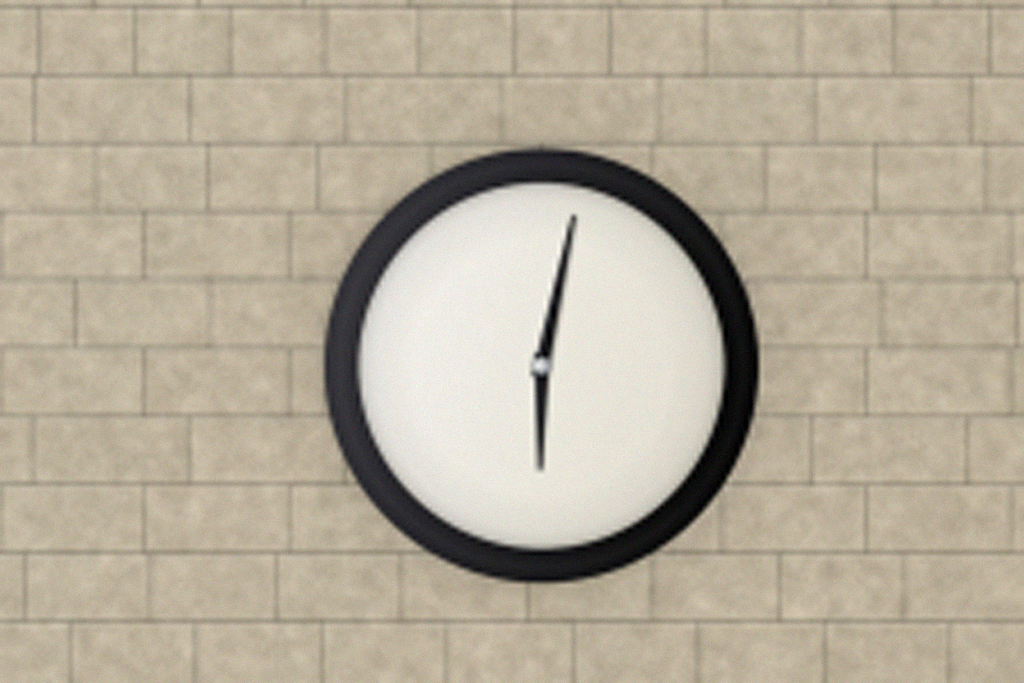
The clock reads {"hour": 6, "minute": 2}
